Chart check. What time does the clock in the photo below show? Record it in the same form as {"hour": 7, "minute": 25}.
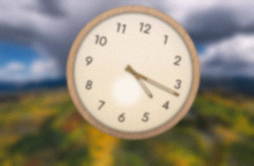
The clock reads {"hour": 4, "minute": 17}
